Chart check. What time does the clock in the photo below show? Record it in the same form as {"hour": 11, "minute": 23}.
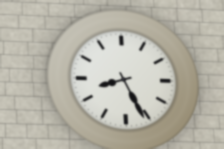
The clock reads {"hour": 8, "minute": 26}
